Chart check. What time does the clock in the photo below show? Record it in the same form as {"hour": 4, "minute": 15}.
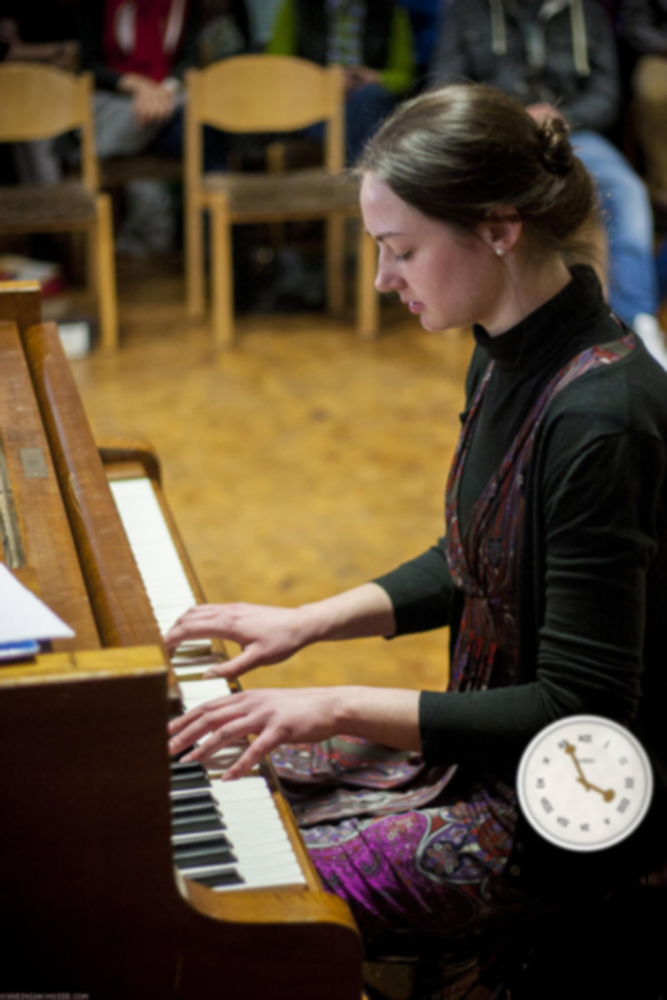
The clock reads {"hour": 3, "minute": 56}
